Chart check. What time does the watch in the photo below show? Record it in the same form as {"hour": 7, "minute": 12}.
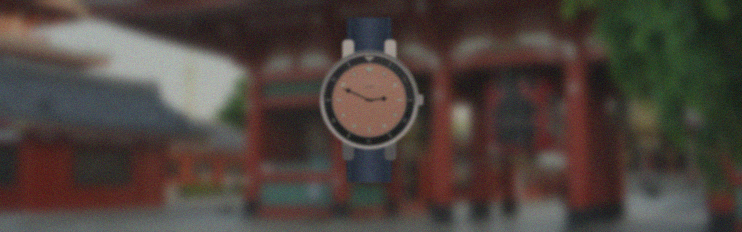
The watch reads {"hour": 2, "minute": 49}
